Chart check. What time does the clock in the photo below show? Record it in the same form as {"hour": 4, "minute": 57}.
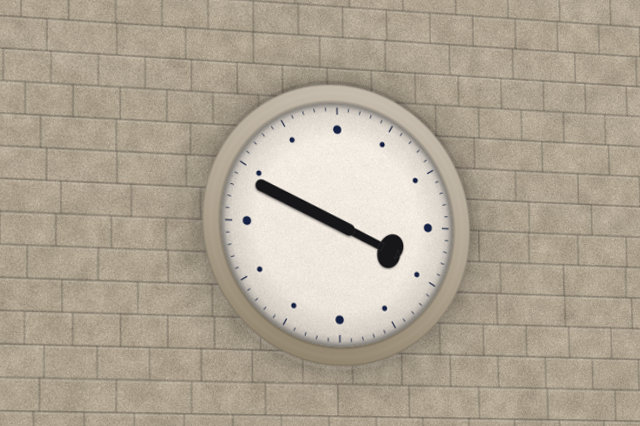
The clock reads {"hour": 3, "minute": 49}
